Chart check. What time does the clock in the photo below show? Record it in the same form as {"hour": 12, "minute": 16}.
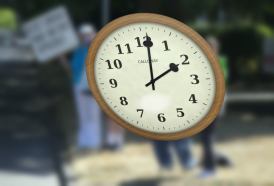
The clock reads {"hour": 2, "minute": 1}
